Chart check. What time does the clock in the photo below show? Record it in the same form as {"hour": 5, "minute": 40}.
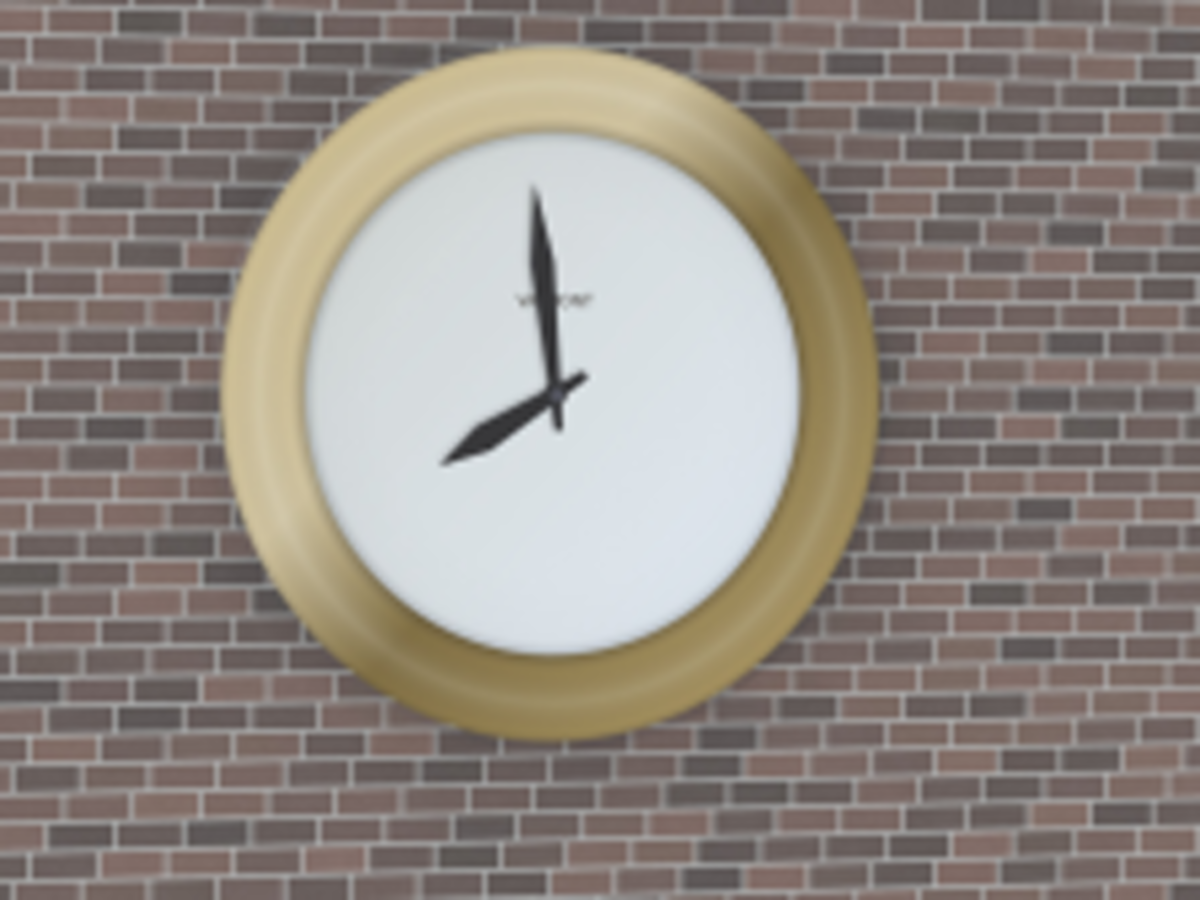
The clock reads {"hour": 7, "minute": 59}
